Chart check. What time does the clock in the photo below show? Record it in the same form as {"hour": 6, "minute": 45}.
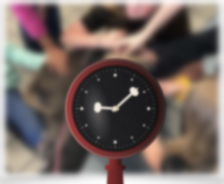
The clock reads {"hour": 9, "minute": 8}
